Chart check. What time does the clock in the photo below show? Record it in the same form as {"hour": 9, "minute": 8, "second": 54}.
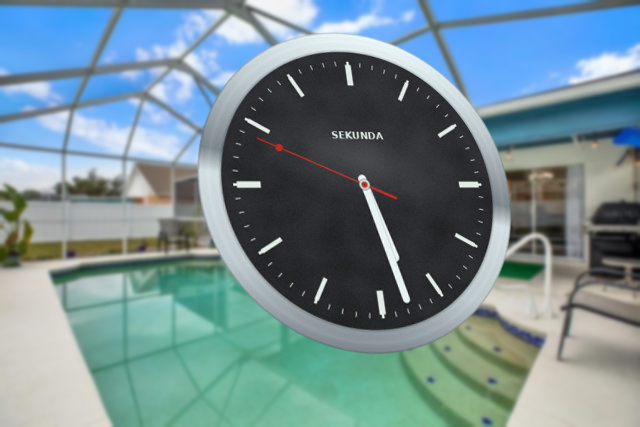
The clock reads {"hour": 5, "minute": 27, "second": 49}
